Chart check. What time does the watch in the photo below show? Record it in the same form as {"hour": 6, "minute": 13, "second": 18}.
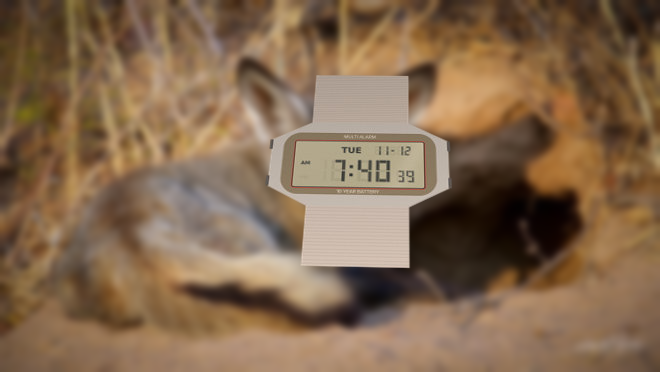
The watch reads {"hour": 7, "minute": 40, "second": 39}
